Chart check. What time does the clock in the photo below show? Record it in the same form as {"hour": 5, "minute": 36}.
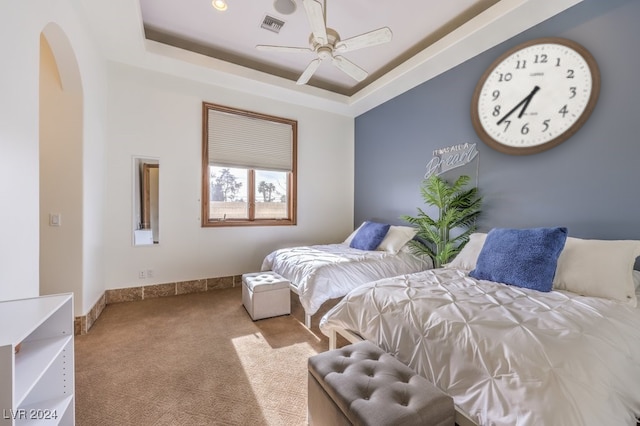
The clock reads {"hour": 6, "minute": 37}
